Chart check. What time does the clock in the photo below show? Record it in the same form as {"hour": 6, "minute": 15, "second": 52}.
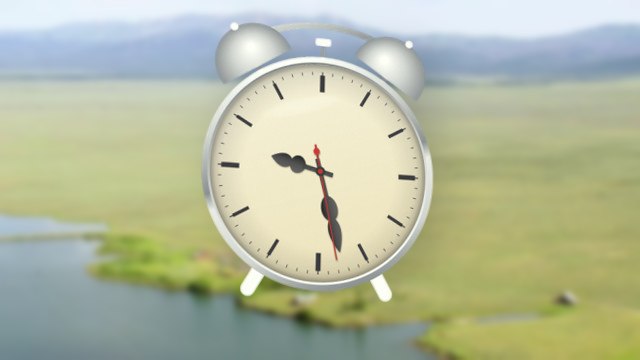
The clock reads {"hour": 9, "minute": 27, "second": 28}
